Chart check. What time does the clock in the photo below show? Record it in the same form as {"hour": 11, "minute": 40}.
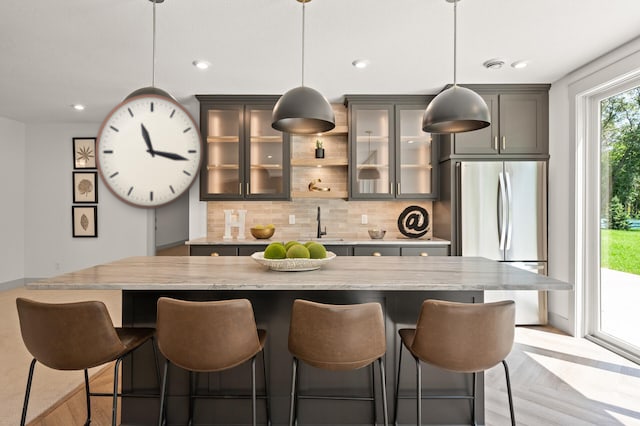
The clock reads {"hour": 11, "minute": 17}
